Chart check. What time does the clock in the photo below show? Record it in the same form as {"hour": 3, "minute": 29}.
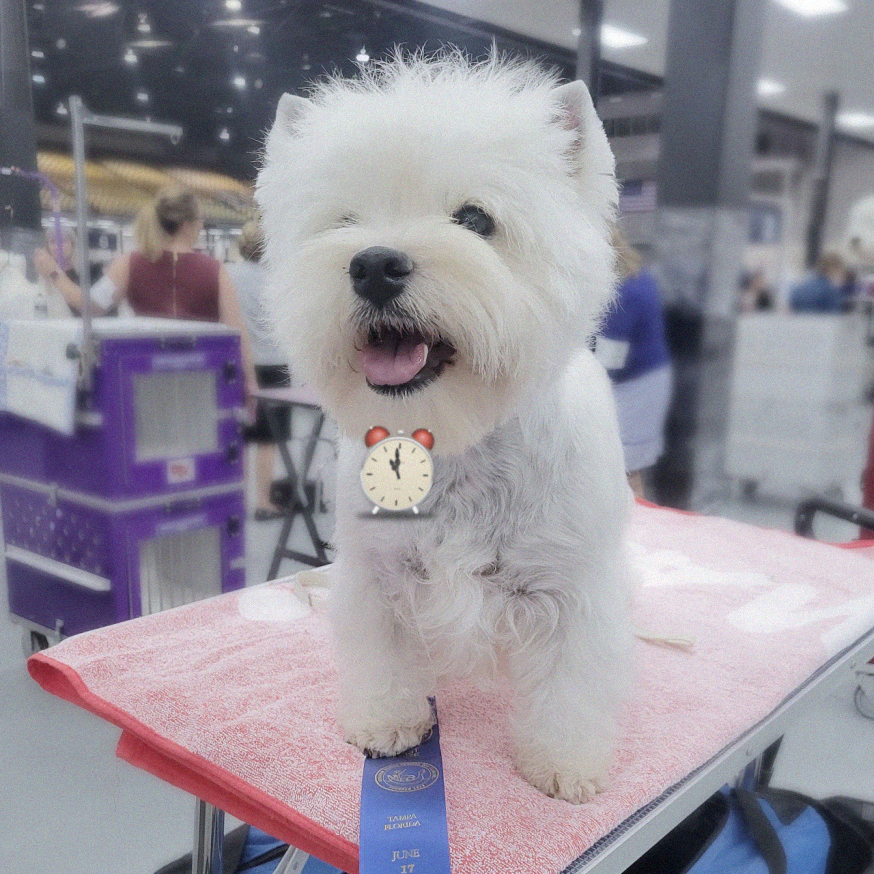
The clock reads {"hour": 10, "minute": 59}
